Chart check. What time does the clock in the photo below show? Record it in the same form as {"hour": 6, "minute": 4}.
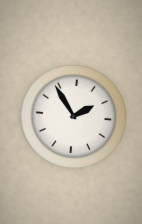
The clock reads {"hour": 1, "minute": 54}
